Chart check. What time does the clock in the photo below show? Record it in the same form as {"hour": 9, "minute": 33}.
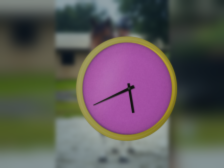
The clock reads {"hour": 5, "minute": 41}
